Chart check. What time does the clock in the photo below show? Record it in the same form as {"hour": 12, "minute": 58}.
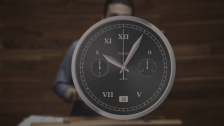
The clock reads {"hour": 10, "minute": 5}
